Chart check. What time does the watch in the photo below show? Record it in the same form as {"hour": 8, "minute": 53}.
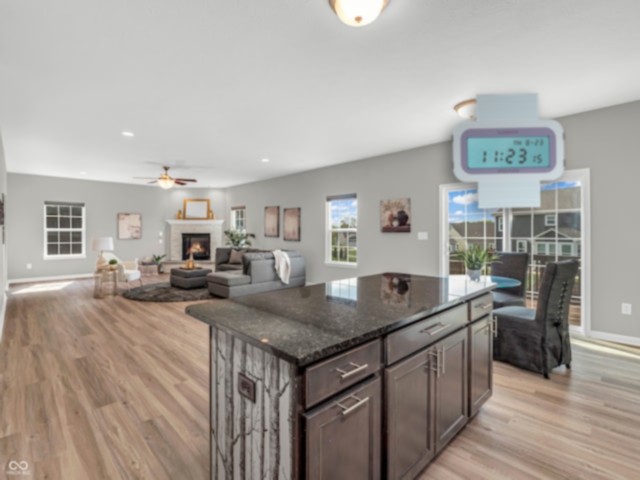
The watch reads {"hour": 11, "minute": 23}
